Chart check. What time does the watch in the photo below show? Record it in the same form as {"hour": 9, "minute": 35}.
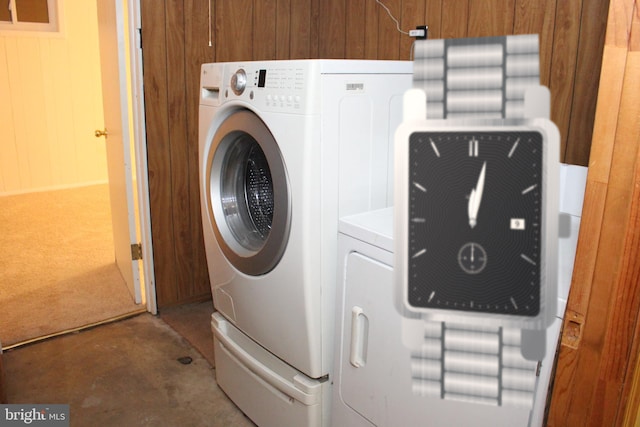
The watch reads {"hour": 12, "minute": 2}
